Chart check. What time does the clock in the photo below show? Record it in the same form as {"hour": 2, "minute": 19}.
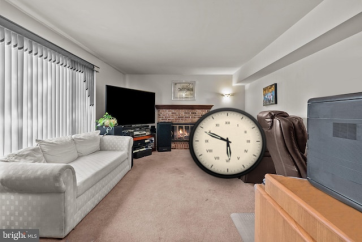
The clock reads {"hour": 5, "minute": 49}
